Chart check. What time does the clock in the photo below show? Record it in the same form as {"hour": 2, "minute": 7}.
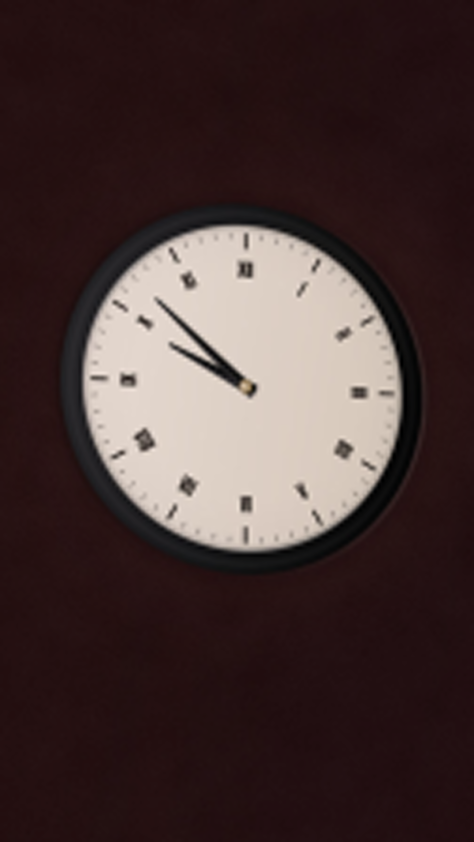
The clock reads {"hour": 9, "minute": 52}
